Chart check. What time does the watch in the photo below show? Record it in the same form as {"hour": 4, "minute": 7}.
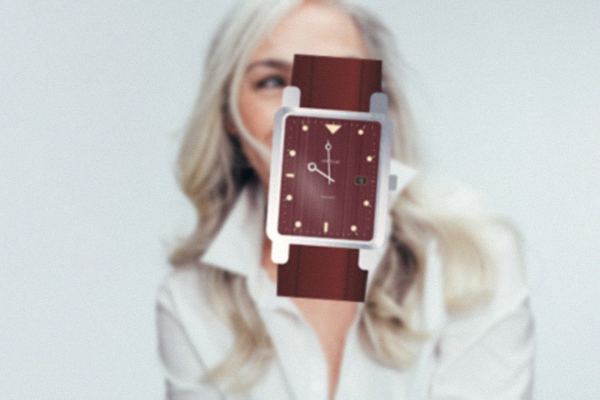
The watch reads {"hour": 9, "minute": 59}
